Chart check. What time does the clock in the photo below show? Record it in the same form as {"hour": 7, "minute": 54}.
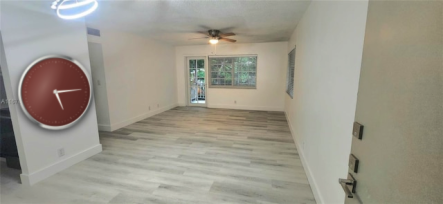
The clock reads {"hour": 5, "minute": 14}
